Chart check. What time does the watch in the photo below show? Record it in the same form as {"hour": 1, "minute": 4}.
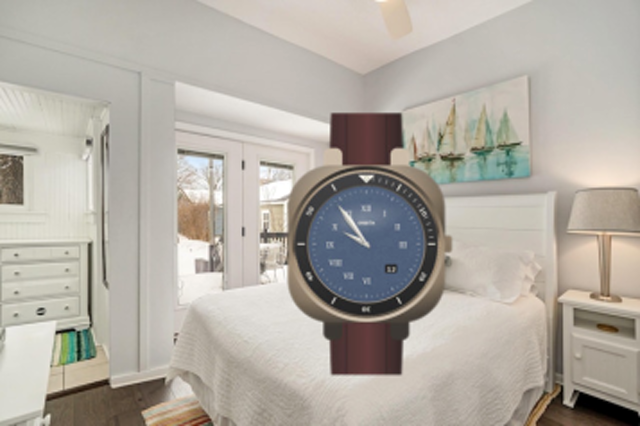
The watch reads {"hour": 9, "minute": 54}
